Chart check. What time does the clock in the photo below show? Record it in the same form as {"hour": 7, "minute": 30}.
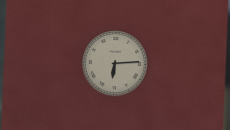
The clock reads {"hour": 6, "minute": 14}
